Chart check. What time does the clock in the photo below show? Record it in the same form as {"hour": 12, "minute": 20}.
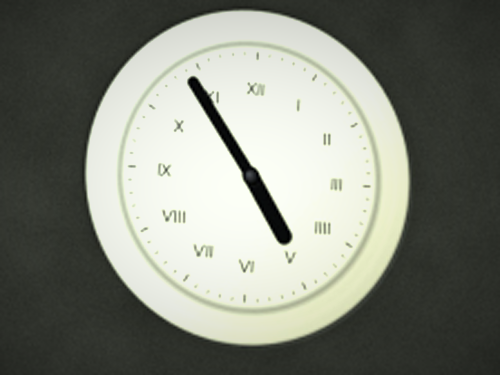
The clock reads {"hour": 4, "minute": 54}
